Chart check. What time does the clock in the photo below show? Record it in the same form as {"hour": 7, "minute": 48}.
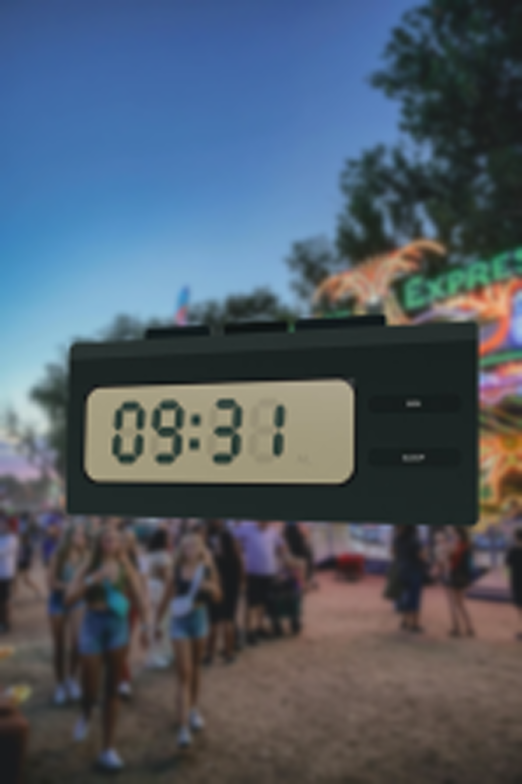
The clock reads {"hour": 9, "minute": 31}
